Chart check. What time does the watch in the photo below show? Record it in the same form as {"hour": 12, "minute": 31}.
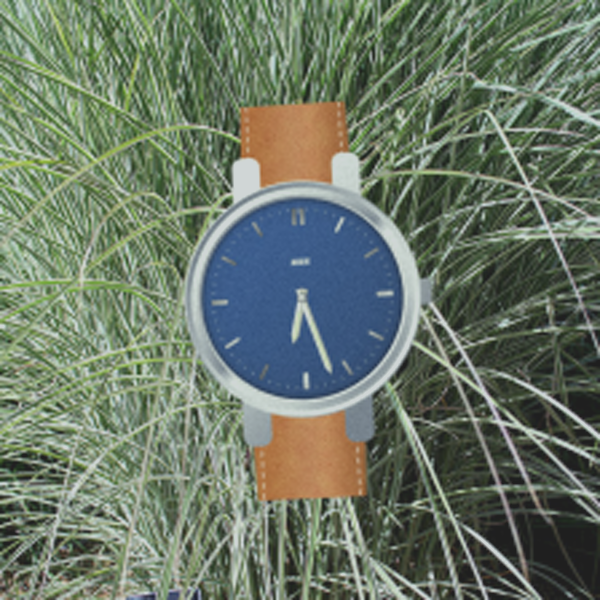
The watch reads {"hour": 6, "minute": 27}
